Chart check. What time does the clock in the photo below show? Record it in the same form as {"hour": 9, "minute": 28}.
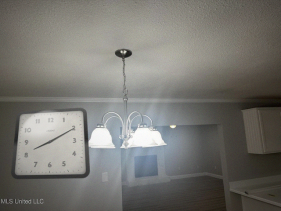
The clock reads {"hour": 8, "minute": 10}
